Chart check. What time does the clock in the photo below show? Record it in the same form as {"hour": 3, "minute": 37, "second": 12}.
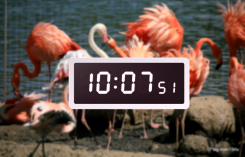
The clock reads {"hour": 10, "minute": 7, "second": 51}
